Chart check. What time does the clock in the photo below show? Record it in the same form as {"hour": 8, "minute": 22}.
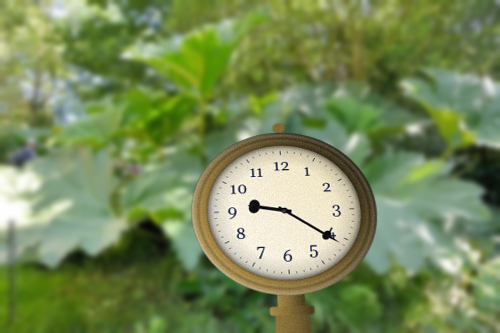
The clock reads {"hour": 9, "minute": 21}
